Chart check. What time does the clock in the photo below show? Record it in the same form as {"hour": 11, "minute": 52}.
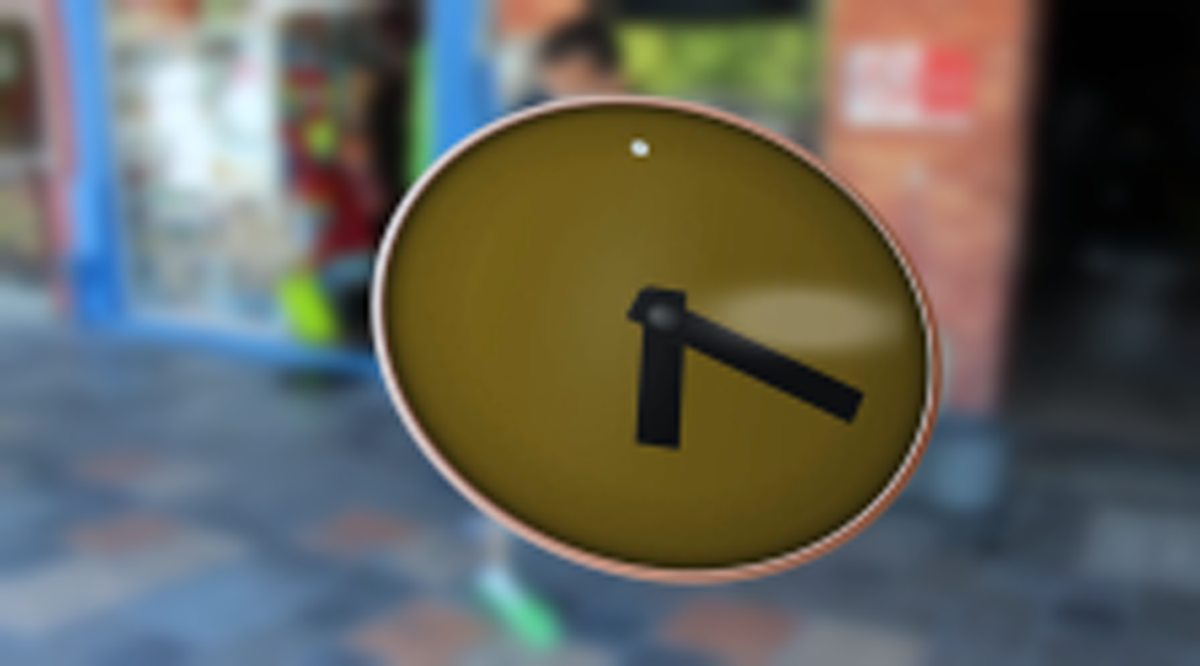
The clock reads {"hour": 6, "minute": 20}
